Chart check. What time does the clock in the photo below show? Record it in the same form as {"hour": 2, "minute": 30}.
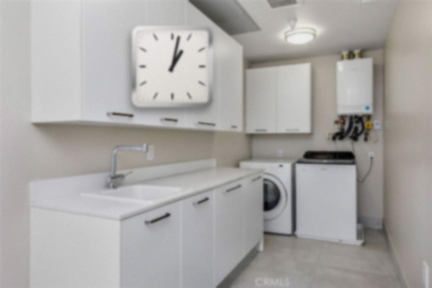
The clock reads {"hour": 1, "minute": 2}
